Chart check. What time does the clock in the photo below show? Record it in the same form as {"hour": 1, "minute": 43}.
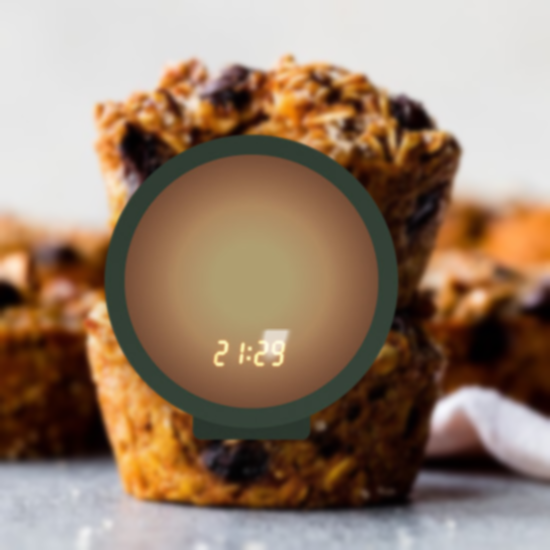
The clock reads {"hour": 21, "minute": 29}
